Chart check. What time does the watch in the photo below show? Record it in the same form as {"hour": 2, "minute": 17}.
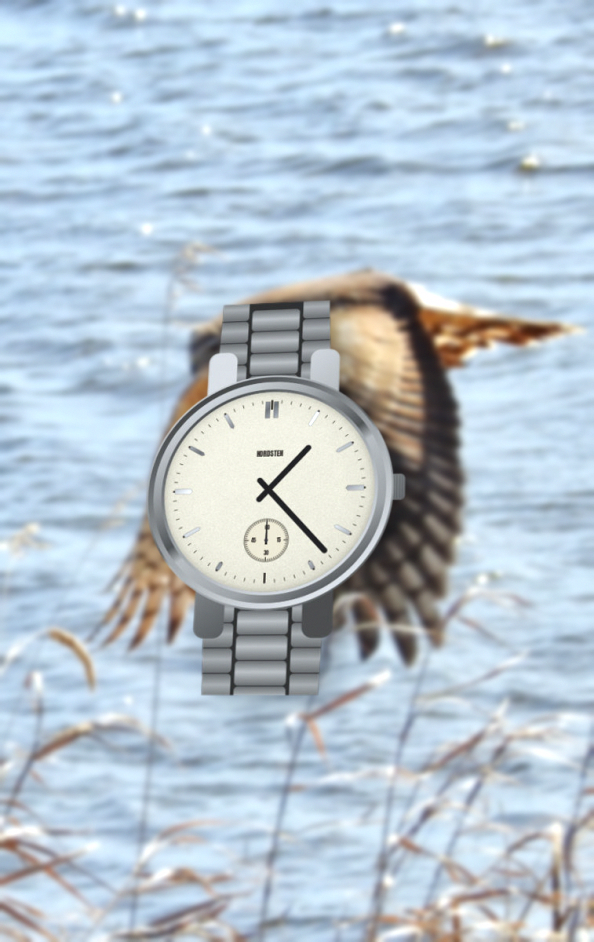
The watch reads {"hour": 1, "minute": 23}
